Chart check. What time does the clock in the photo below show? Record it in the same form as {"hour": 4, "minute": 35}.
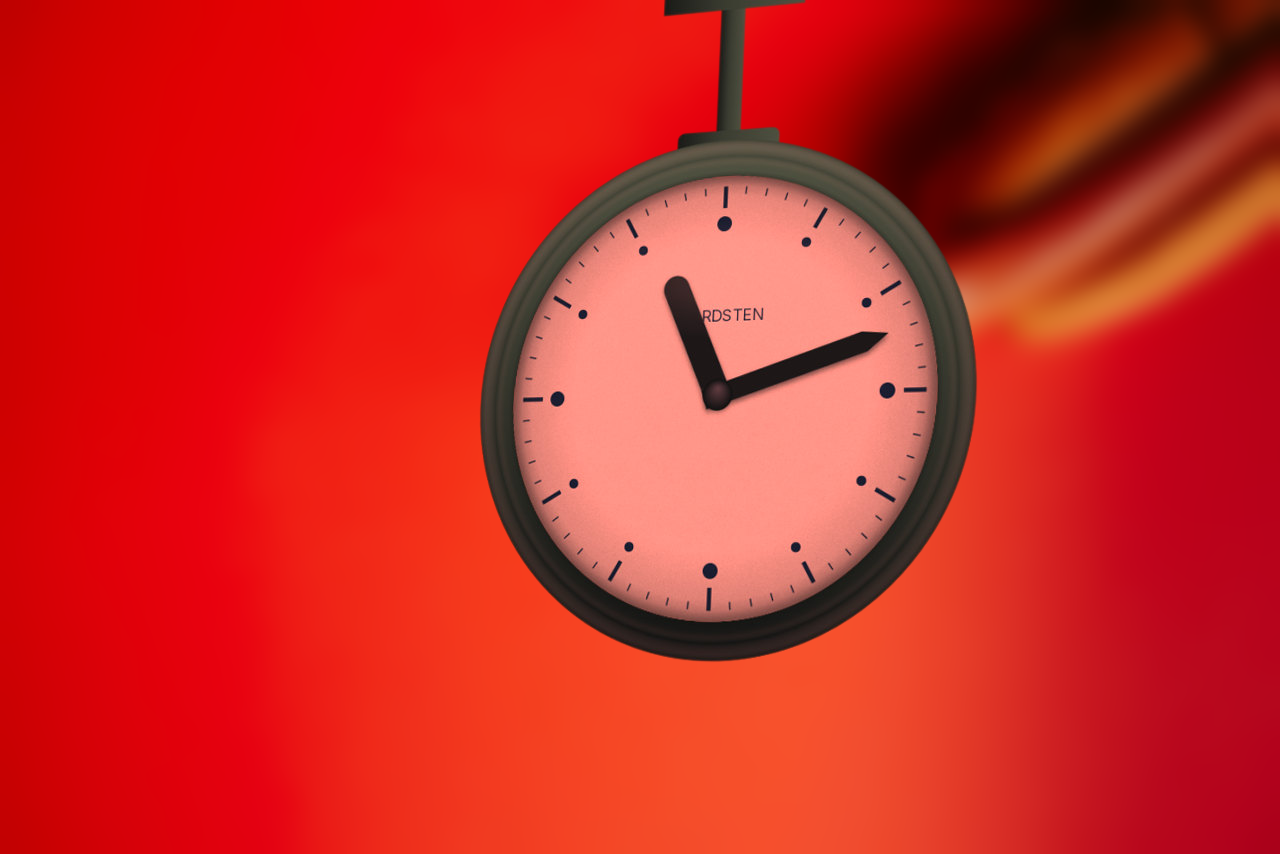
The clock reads {"hour": 11, "minute": 12}
